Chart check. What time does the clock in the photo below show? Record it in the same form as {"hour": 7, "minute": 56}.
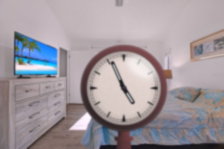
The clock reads {"hour": 4, "minute": 56}
